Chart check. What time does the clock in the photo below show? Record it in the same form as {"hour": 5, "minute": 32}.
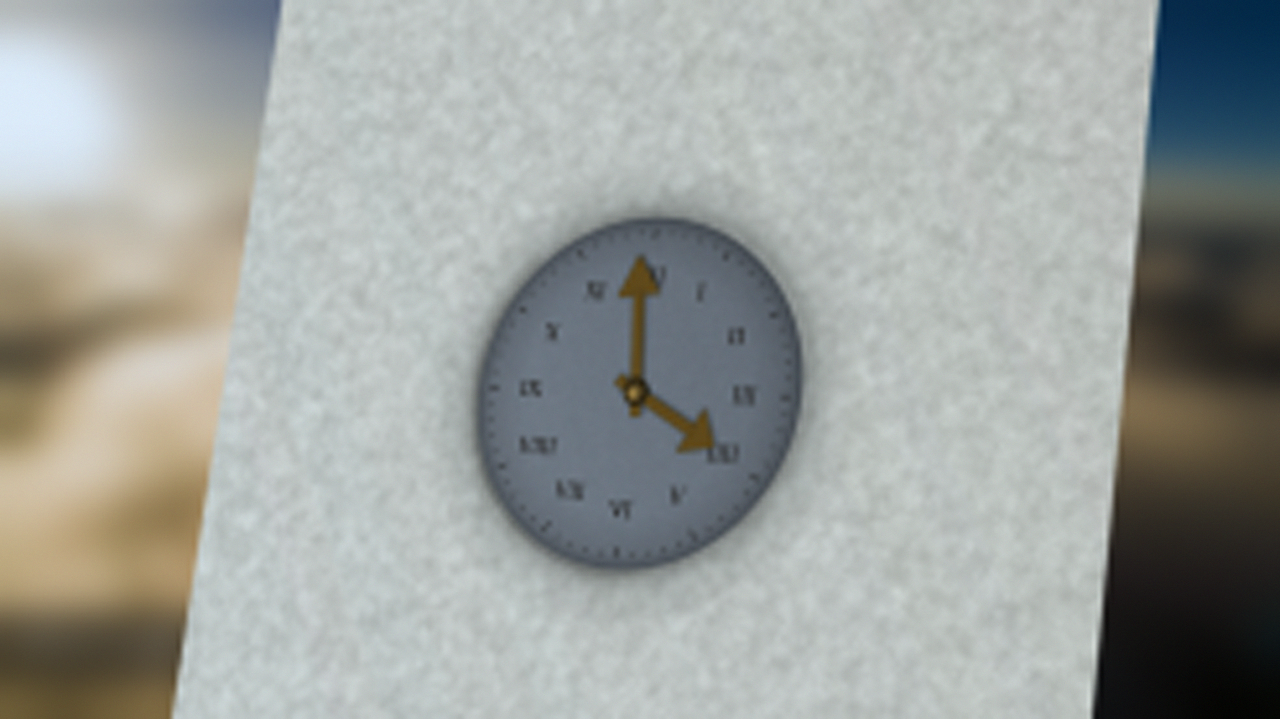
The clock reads {"hour": 3, "minute": 59}
